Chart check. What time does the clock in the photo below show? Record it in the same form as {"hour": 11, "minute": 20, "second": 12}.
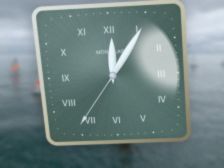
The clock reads {"hour": 12, "minute": 5, "second": 36}
